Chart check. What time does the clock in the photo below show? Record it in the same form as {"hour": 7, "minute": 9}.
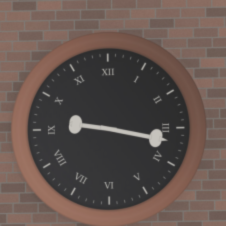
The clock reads {"hour": 9, "minute": 17}
